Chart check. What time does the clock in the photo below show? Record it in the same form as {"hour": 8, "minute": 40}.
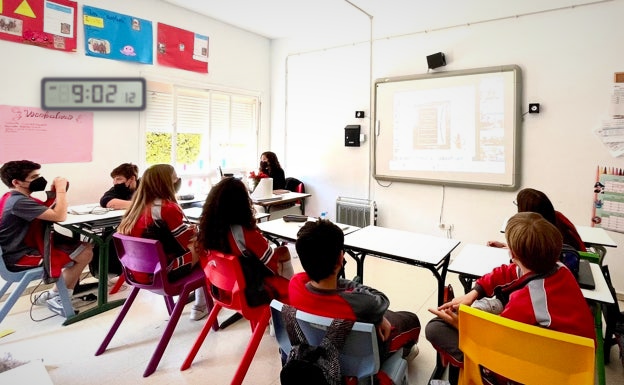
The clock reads {"hour": 9, "minute": 2}
